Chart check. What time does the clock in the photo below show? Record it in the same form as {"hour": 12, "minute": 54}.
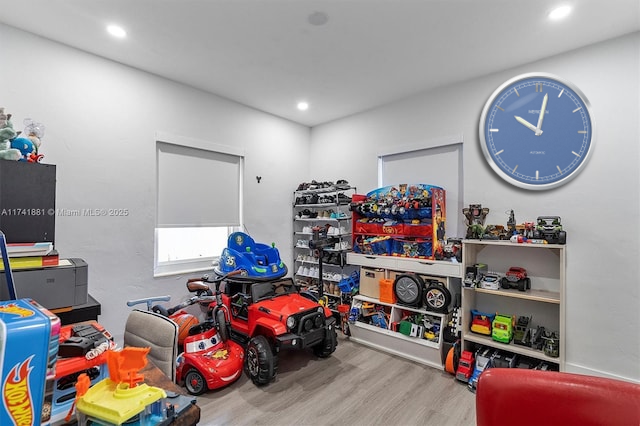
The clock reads {"hour": 10, "minute": 2}
